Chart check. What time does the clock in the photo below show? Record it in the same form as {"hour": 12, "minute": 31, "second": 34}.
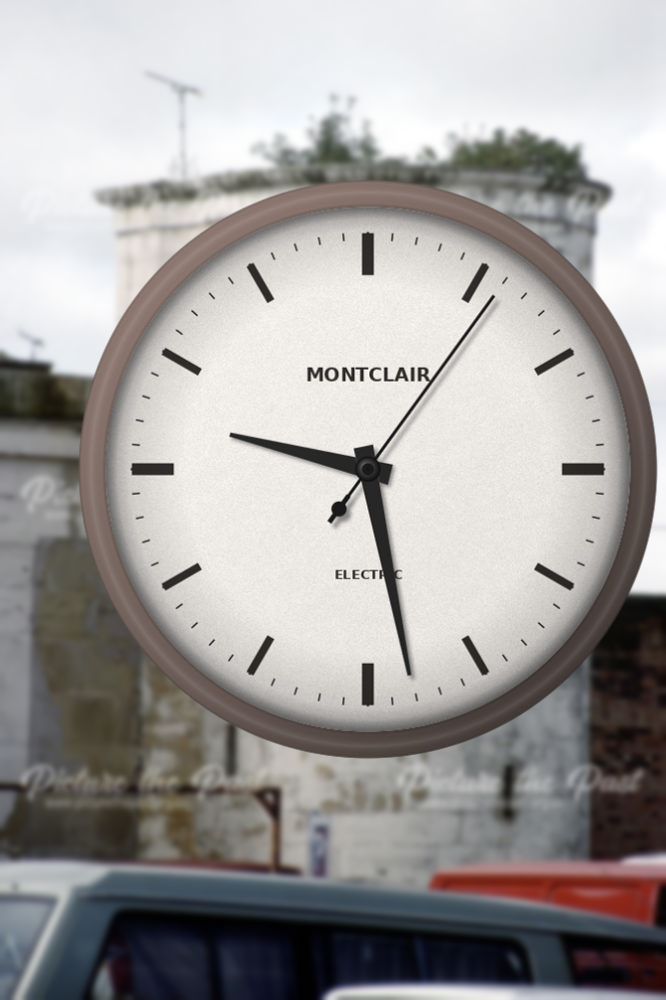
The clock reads {"hour": 9, "minute": 28, "second": 6}
